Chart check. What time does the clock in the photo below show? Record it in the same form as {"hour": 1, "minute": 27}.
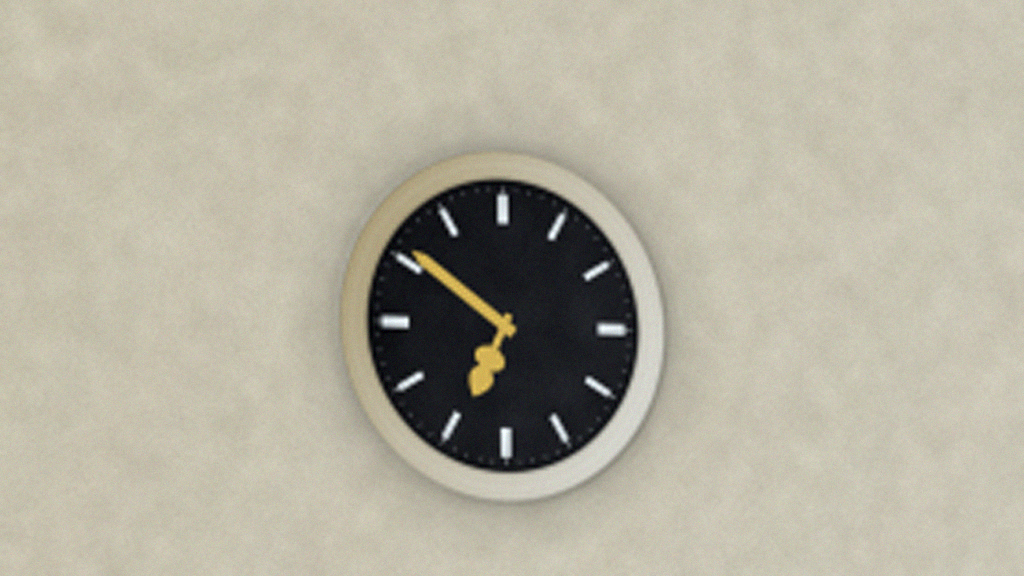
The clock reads {"hour": 6, "minute": 51}
